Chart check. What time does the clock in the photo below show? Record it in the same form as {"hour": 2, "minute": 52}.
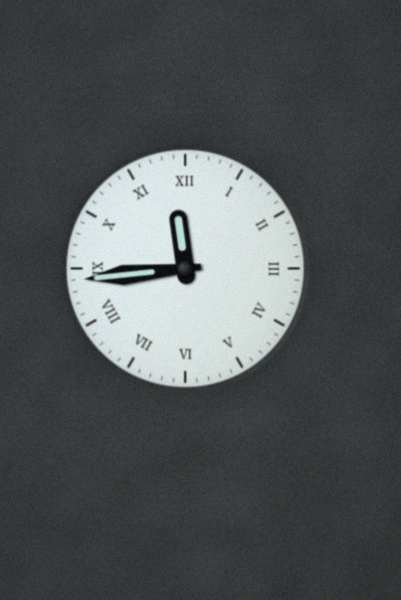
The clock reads {"hour": 11, "minute": 44}
